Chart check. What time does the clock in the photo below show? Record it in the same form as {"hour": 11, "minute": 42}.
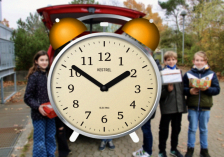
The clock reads {"hour": 1, "minute": 51}
